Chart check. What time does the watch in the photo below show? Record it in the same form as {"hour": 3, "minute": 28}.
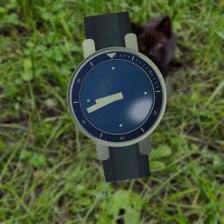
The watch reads {"hour": 8, "minute": 42}
